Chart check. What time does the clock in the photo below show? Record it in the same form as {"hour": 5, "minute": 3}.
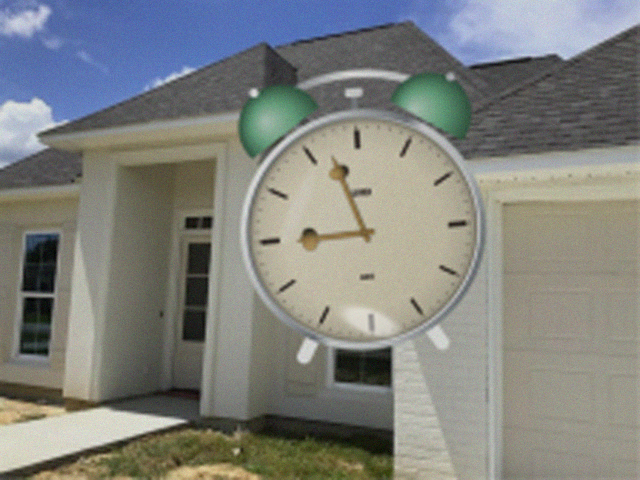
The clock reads {"hour": 8, "minute": 57}
